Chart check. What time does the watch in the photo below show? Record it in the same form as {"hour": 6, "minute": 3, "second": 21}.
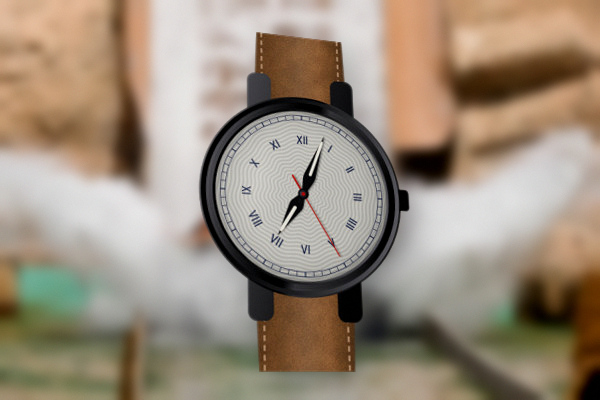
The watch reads {"hour": 7, "minute": 3, "second": 25}
